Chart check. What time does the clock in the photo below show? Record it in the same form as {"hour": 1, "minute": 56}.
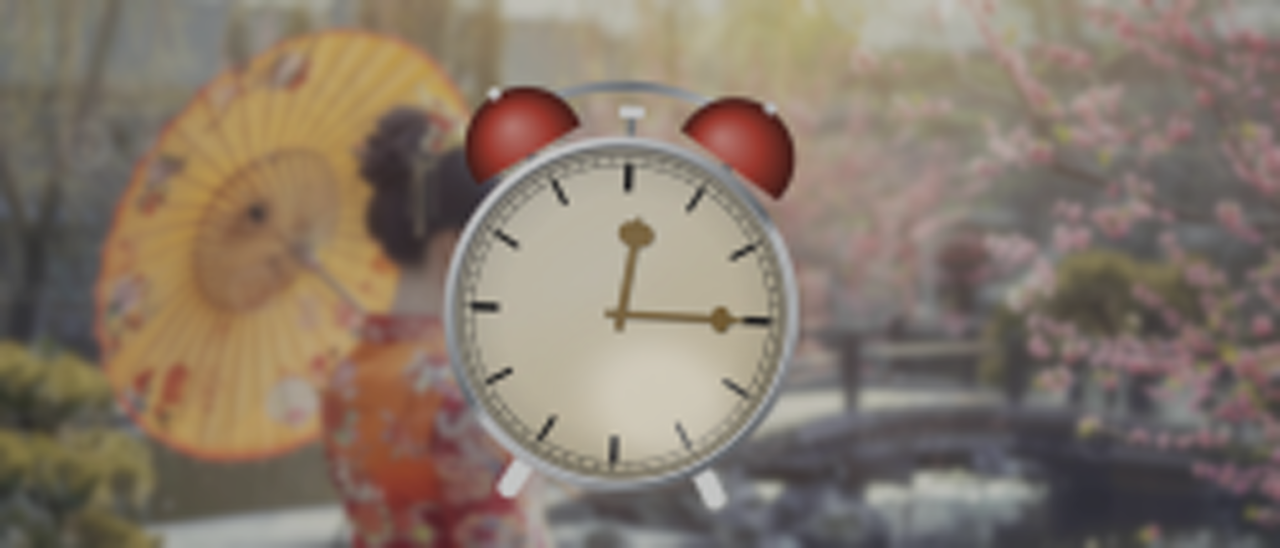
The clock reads {"hour": 12, "minute": 15}
